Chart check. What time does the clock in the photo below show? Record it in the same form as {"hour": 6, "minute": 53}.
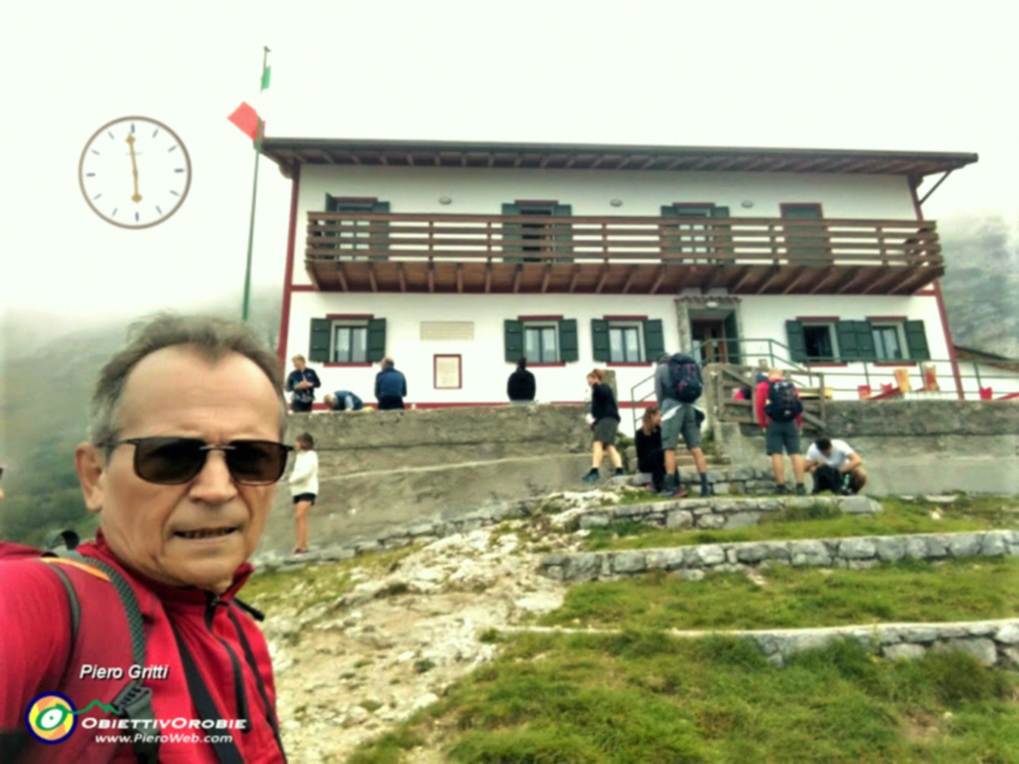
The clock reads {"hour": 5, "minute": 59}
